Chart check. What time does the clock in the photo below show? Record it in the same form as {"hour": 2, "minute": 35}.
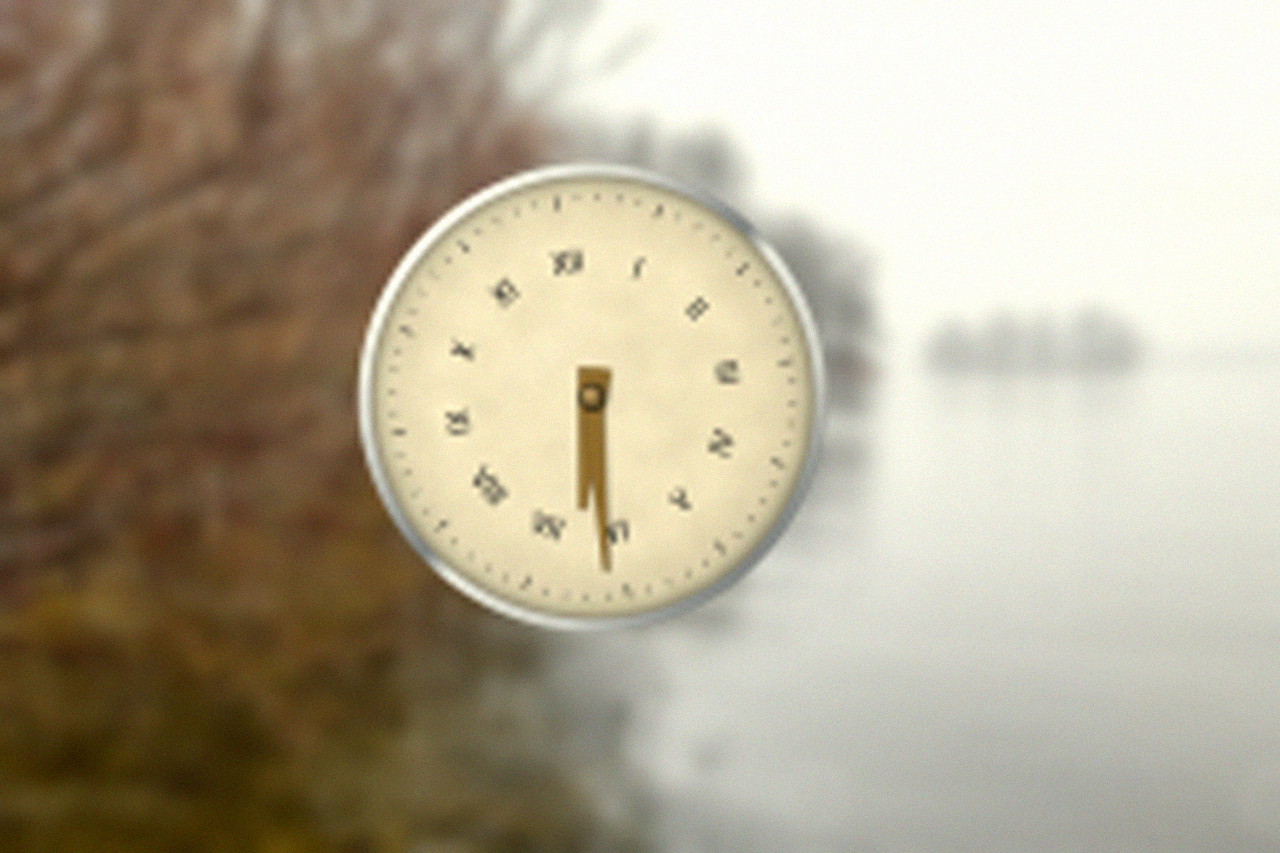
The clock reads {"hour": 6, "minute": 31}
